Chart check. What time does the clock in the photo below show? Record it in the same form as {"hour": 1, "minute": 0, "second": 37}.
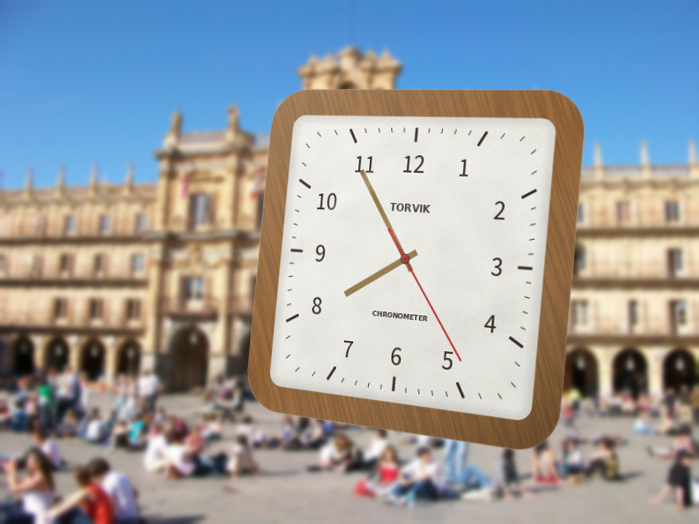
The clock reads {"hour": 7, "minute": 54, "second": 24}
